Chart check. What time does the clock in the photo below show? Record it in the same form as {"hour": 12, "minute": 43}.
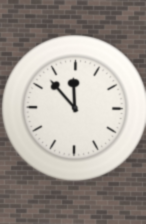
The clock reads {"hour": 11, "minute": 53}
